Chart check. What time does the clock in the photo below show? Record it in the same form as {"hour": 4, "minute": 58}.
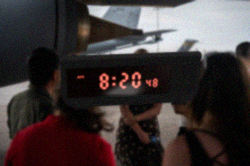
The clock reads {"hour": 8, "minute": 20}
